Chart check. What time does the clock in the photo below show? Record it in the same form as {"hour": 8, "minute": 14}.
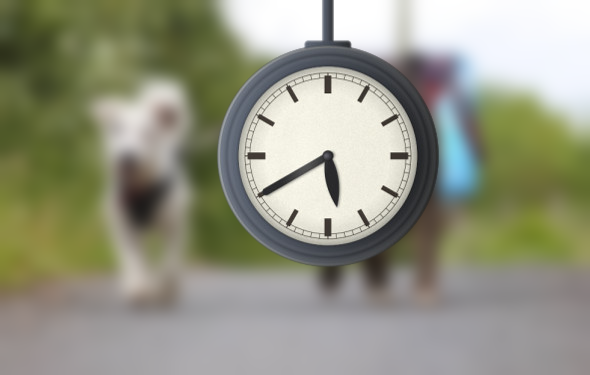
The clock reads {"hour": 5, "minute": 40}
